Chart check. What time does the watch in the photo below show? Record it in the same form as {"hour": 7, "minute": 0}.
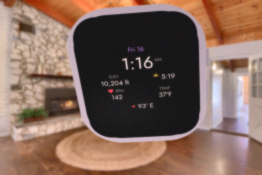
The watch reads {"hour": 1, "minute": 16}
